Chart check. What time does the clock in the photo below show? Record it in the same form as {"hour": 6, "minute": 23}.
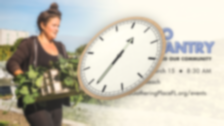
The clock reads {"hour": 12, "minute": 33}
